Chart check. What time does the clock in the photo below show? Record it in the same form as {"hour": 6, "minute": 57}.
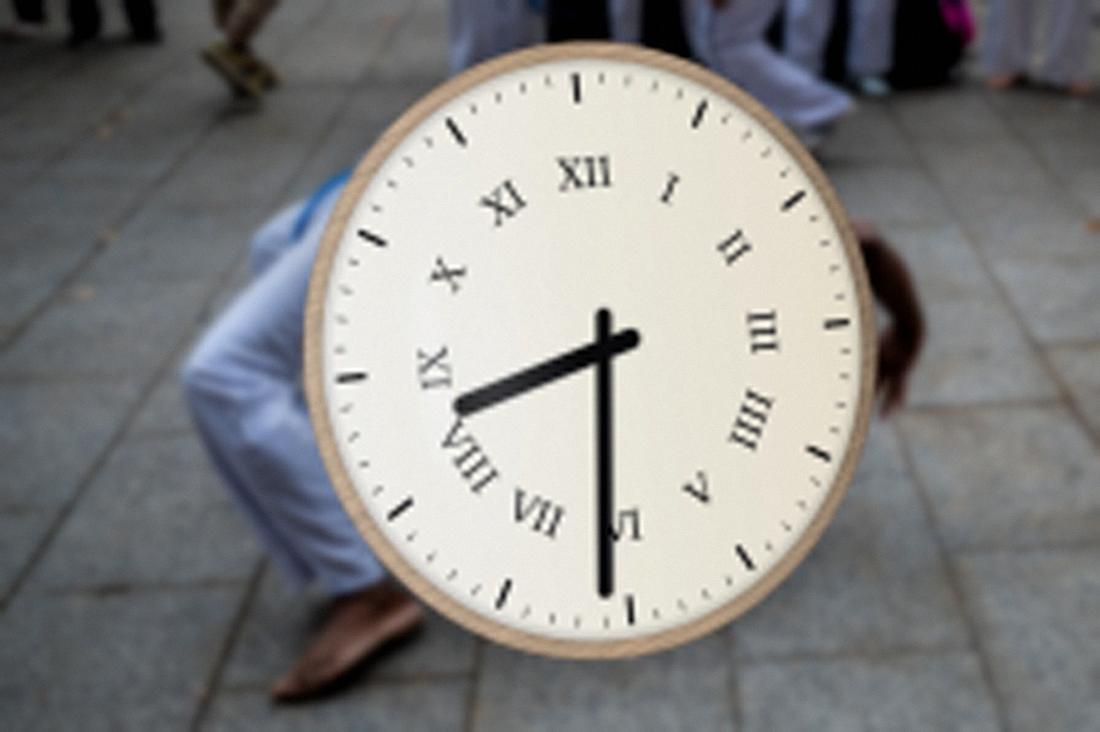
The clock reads {"hour": 8, "minute": 31}
